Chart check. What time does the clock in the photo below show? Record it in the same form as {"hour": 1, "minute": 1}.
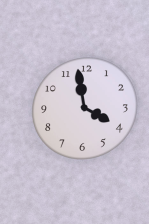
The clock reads {"hour": 3, "minute": 58}
